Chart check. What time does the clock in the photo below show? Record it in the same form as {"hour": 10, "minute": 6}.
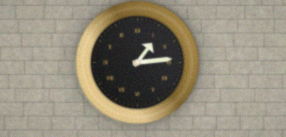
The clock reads {"hour": 1, "minute": 14}
